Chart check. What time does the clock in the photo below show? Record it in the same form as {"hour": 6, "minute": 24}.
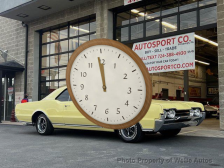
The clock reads {"hour": 11, "minute": 59}
